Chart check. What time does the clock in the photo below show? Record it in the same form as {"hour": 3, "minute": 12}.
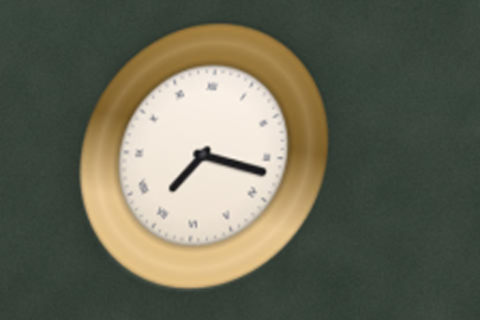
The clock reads {"hour": 7, "minute": 17}
